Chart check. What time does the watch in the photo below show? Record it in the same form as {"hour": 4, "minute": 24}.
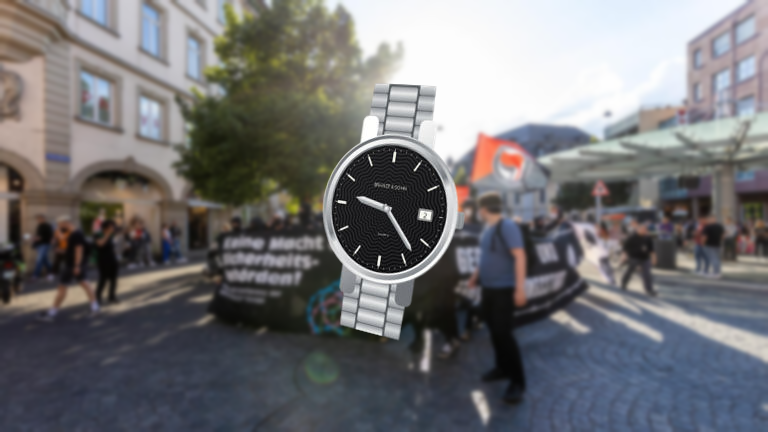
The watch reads {"hour": 9, "minute": 23}
